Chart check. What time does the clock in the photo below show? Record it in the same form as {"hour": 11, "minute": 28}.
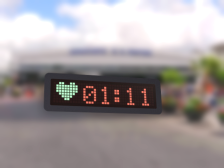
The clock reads {"hour": 1, "minute": 11}
